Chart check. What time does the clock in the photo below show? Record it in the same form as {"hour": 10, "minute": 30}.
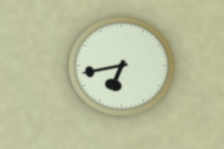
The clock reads {"hour": 6, "minute": 43}
